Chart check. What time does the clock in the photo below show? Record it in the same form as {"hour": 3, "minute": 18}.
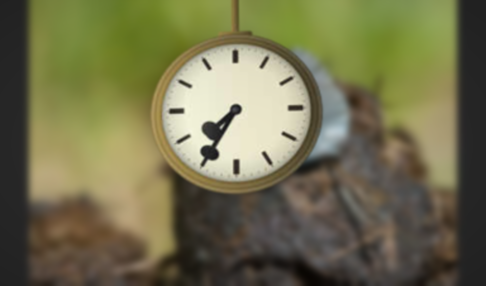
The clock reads {"hour": 7, "minute": 35}
